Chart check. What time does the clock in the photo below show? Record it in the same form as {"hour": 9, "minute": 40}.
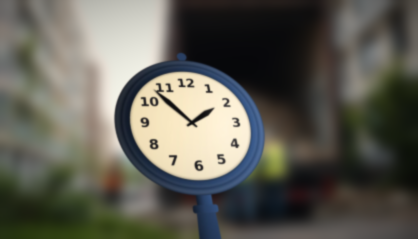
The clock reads {"hour": 1, "minute": 53}
